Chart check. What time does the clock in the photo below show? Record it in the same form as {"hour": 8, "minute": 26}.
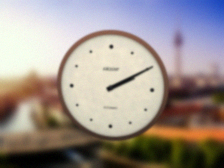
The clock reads {"hour": 2, "minute": 10}
